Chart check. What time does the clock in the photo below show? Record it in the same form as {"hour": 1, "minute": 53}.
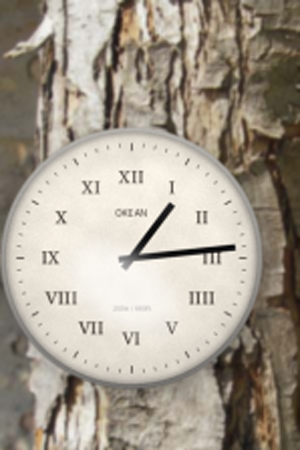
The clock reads {"hour": 1, "minute": 14}
